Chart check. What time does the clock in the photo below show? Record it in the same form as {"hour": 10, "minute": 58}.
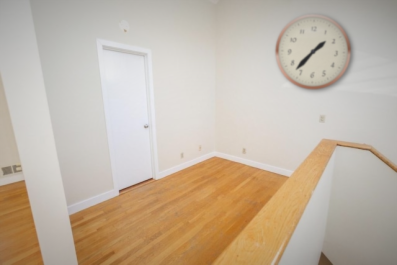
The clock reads {"hour": 1, "minute": 37}
